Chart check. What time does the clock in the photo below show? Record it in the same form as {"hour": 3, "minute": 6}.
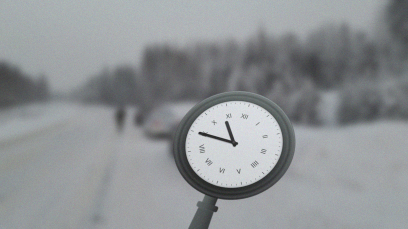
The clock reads {"hour": 10, "minute": 45}
